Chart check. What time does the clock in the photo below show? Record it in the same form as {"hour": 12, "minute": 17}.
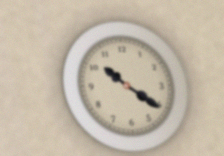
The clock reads {"hour": 10, "minute": 21}
